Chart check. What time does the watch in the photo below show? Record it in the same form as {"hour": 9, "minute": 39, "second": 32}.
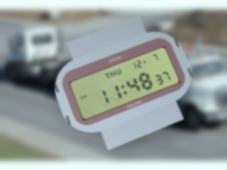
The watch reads {"hour": 11, "minute": 48, "second": 37}
